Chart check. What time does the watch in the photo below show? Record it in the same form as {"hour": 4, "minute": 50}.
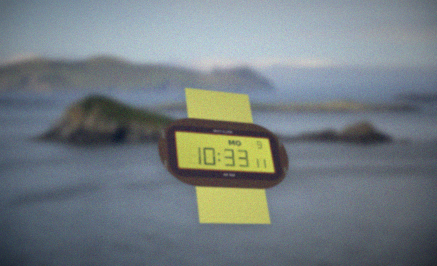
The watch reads {"hour": 10, "minute": 33}
